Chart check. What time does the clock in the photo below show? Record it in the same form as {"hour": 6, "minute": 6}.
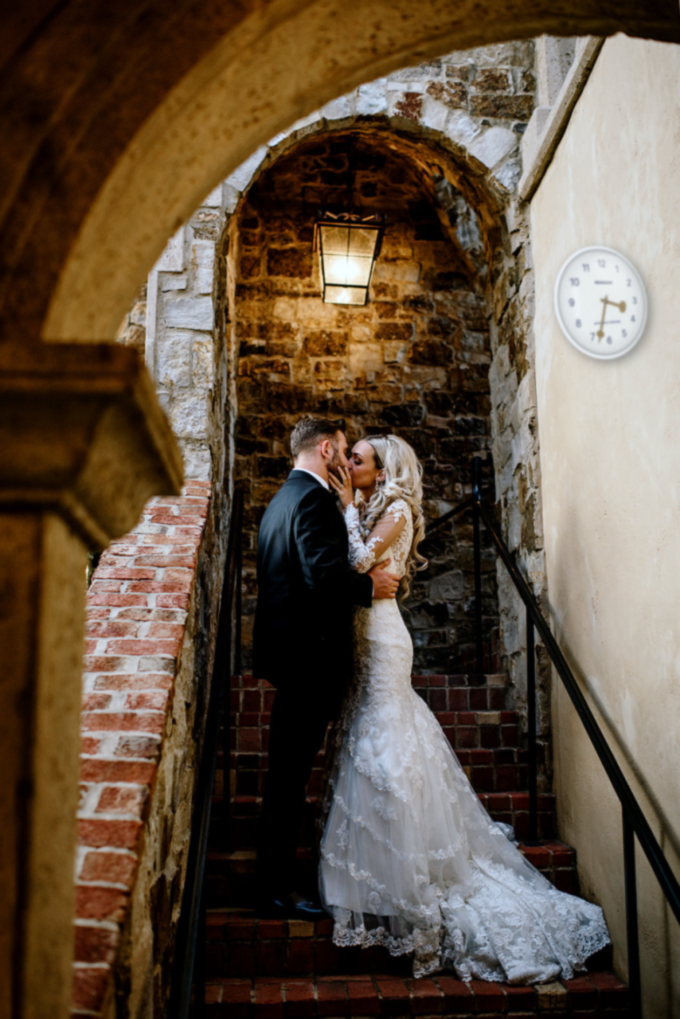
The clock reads {"hour": 3, "minute": 33}
